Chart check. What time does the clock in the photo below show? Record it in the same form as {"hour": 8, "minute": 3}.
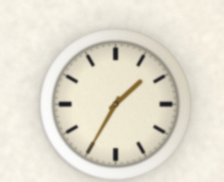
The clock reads {"hour": 1, "minute": 35}
